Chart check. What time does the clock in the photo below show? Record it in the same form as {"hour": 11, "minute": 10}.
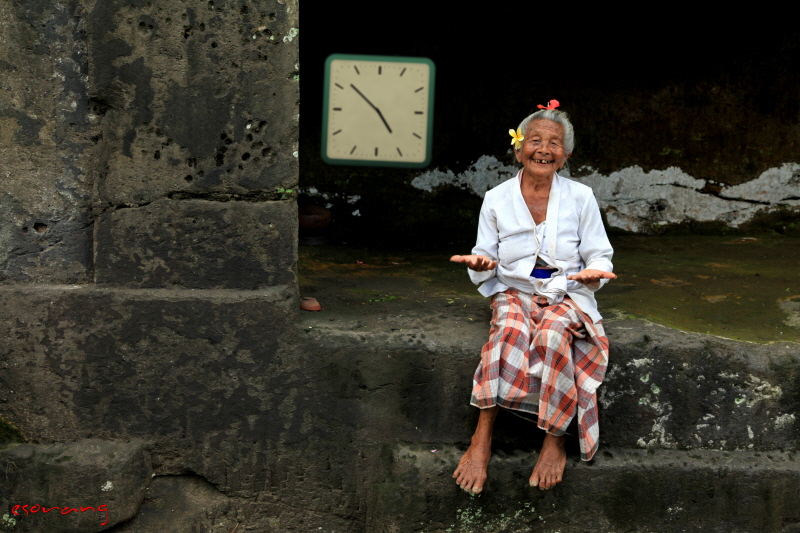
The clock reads {"hour": 4, "minute": 52}
